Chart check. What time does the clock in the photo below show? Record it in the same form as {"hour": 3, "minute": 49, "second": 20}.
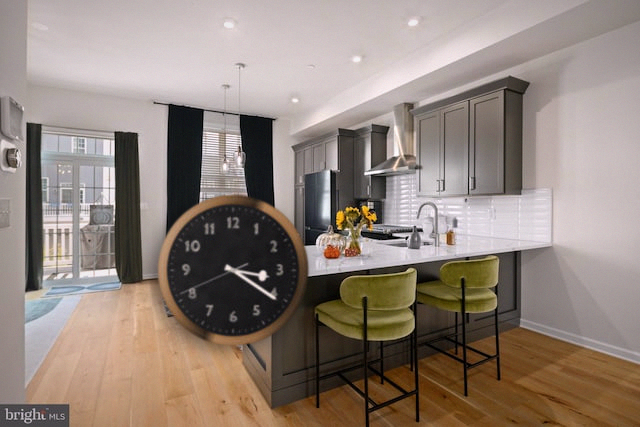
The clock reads {"hour": 3, "minute": 20, "second": 41}
